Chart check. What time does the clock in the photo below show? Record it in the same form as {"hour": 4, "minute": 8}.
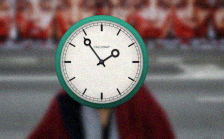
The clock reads {"hour": 1, "minute": 54}
